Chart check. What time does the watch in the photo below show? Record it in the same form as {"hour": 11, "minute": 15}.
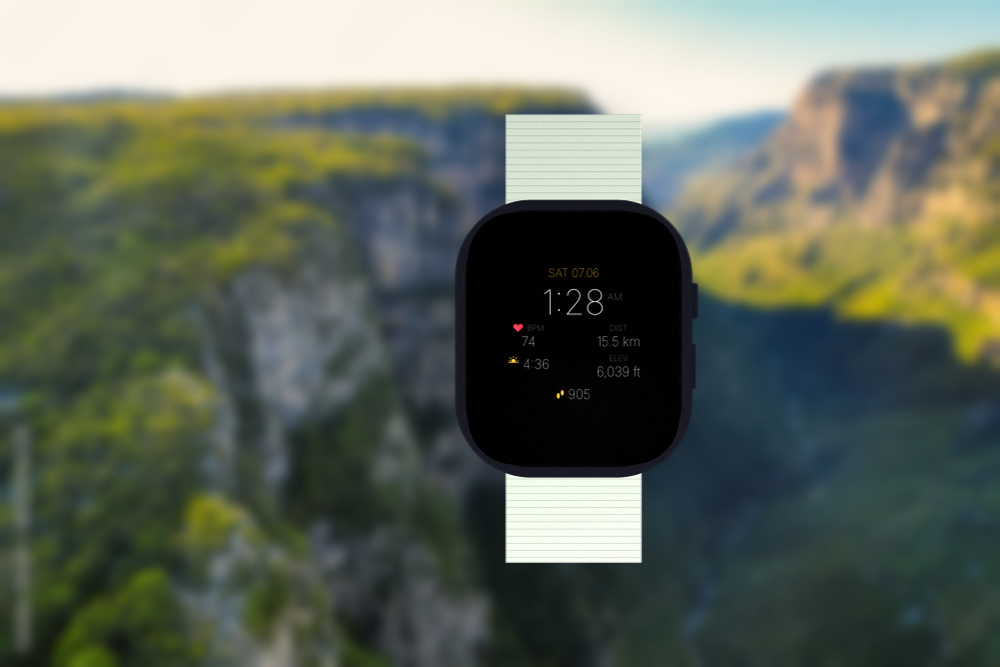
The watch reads {"hour": 1, "minute": 28}
